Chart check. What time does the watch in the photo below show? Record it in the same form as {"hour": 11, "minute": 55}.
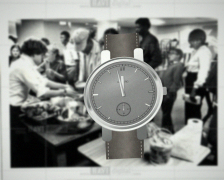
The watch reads {"hour": 11, "minute": 58}
